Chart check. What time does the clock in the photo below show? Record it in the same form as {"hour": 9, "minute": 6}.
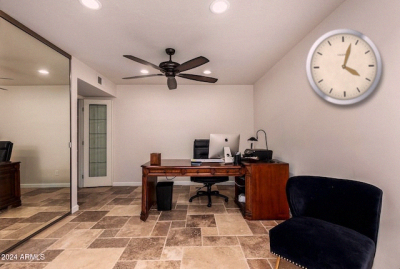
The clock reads {"hour": 4, "minute": 3}
